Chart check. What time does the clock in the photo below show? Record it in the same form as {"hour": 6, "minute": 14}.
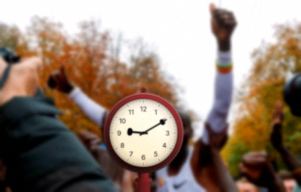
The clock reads {"hour": 9, "minute": 10}
